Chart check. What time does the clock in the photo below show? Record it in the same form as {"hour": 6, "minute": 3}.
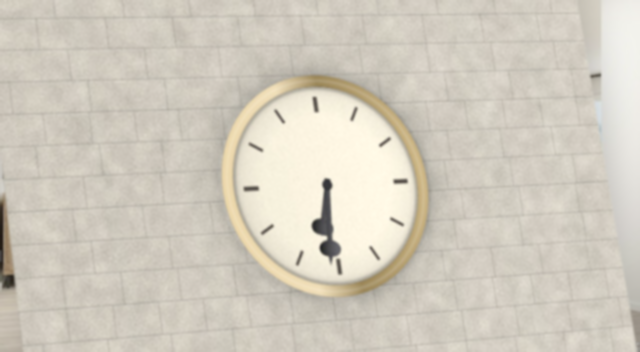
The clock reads {"hour": 6, "minute": 31}
